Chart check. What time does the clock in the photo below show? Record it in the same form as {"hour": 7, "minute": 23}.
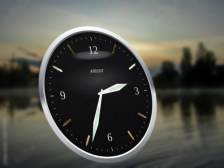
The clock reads {"hour": 2, "minute": 34}
